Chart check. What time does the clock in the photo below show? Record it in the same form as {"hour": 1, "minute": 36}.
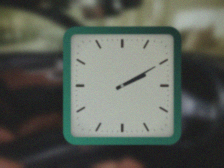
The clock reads {"hour": 2, "minute": 10}
